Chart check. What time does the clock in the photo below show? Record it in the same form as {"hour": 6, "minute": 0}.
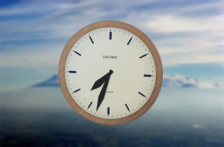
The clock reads {"hour": 7, "minute": 33}
